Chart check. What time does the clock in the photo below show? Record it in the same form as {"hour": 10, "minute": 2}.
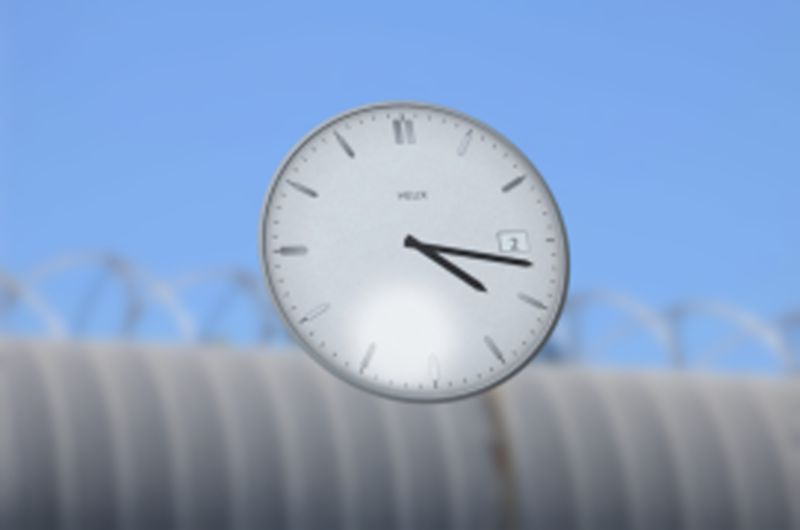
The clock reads {"hour": 4, "minute": 17}
